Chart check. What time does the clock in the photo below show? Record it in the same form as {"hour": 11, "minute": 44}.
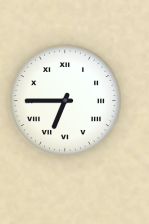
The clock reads {"hour": 6, "minute": 45}
